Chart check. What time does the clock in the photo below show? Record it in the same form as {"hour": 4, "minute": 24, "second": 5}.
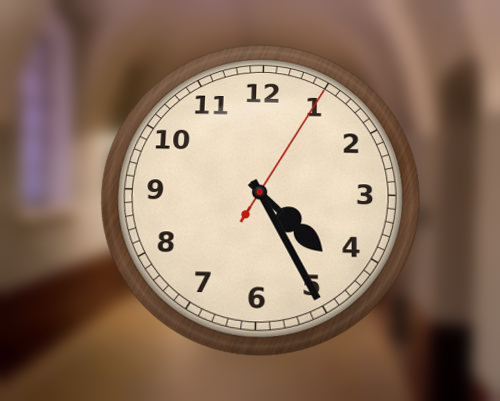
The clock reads {"hour": 4, "minute": 25, "second": 5}
